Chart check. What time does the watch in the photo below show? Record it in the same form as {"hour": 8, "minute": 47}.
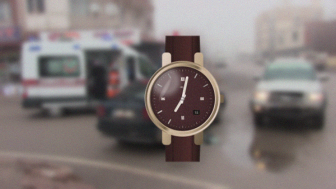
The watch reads {"hour": 7, "minute": 2}
